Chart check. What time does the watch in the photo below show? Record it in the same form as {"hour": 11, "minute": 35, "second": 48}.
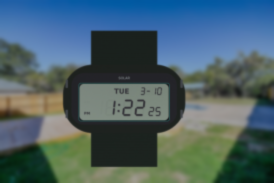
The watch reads {"hour": 1, "minute": 22, "second": 25}
